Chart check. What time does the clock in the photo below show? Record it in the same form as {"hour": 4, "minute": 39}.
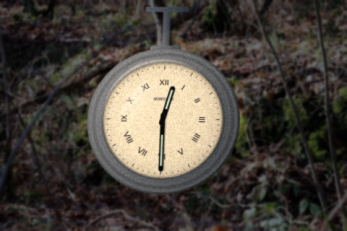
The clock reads {"hour": 12, "minute": 30}
